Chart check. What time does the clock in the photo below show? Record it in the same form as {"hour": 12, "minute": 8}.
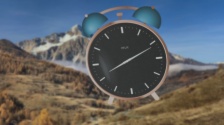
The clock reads {"hour": 8, "minute": 11}
